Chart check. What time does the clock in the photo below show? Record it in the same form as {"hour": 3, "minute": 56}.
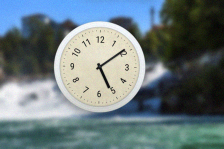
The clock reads {"hour": 5, "minute": 9}
